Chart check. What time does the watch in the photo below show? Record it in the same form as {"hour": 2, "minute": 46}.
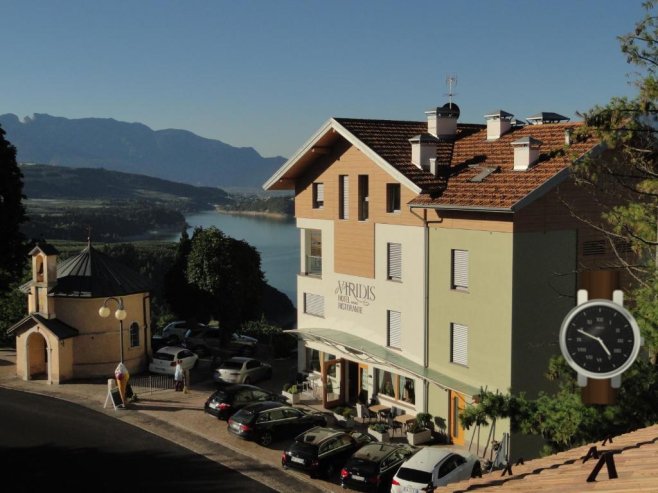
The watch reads {"hour": 4, "minute": 49}
